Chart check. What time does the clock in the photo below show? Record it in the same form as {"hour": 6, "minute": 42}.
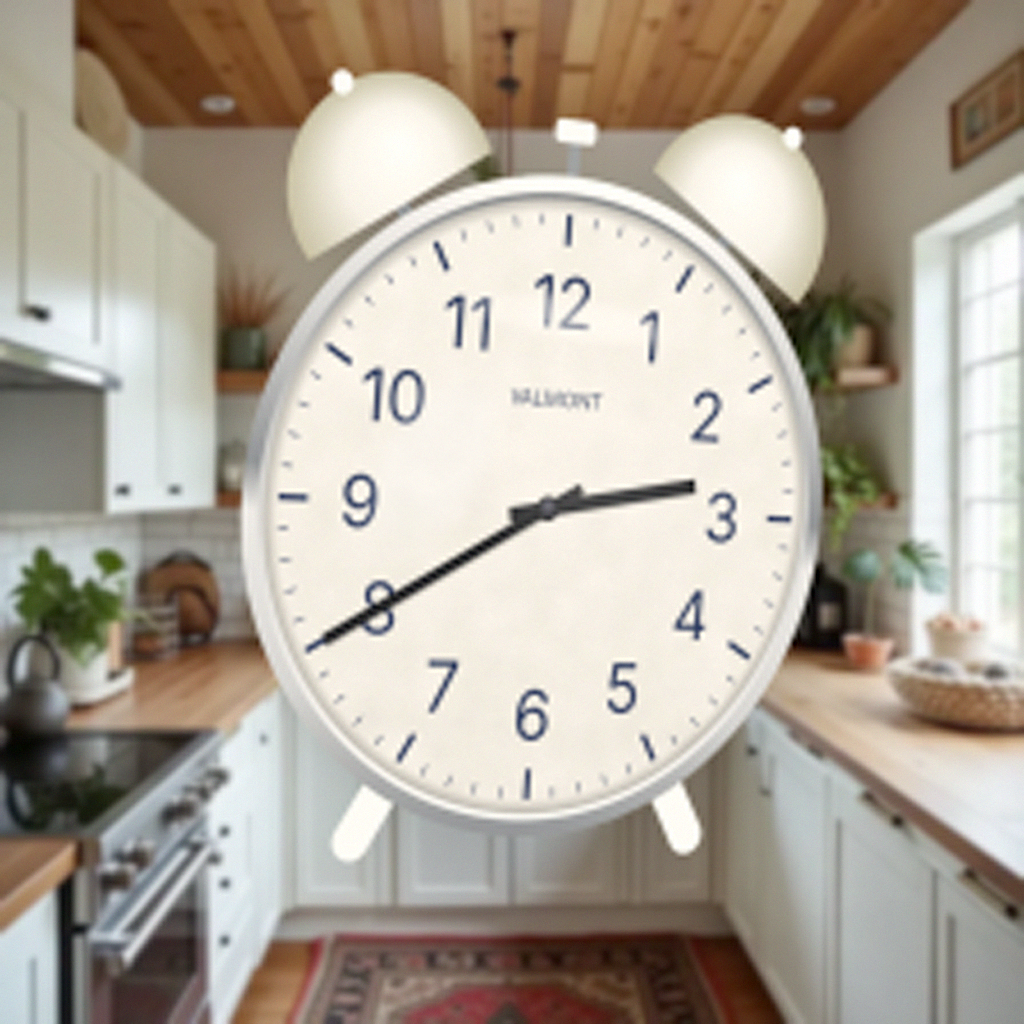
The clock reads {"hour": 2, "minute": 40}
